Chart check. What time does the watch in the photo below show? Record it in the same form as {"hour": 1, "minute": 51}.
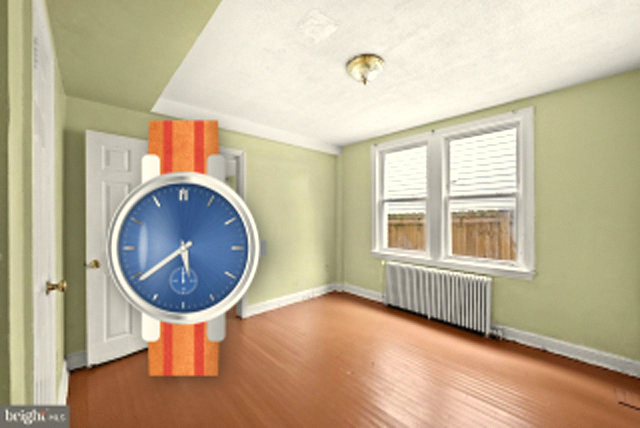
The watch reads {"hour": 5, "minute": 39}
